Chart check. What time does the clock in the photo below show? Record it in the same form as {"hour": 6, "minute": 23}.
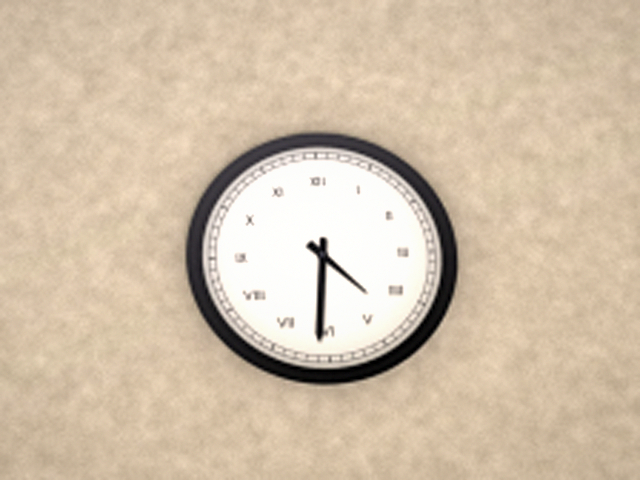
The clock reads {"hour": 4, "minute": 31}
